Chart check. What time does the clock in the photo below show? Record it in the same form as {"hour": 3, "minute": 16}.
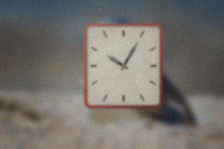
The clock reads {"hour": 10, "minute": 5}
